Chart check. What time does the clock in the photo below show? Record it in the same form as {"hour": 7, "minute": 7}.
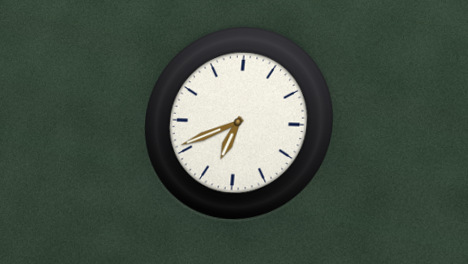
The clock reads {"hour": 6, "minute": 41}
